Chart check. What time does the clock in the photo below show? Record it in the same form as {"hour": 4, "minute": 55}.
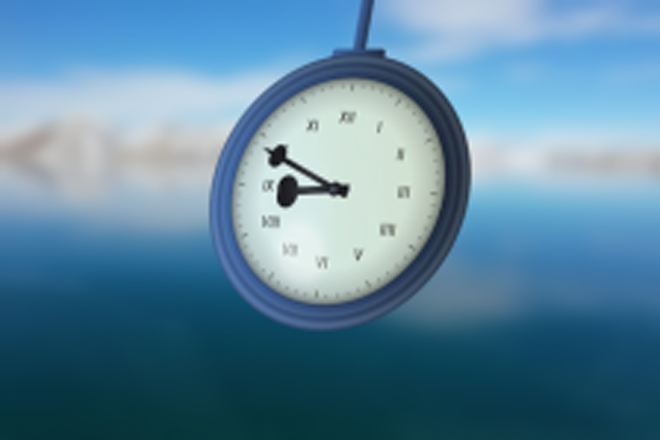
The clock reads {"hour": 8, "minute": 49}
